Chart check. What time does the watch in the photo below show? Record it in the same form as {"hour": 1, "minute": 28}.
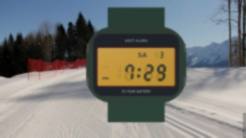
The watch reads {"hour": 7, "minute": 29}
